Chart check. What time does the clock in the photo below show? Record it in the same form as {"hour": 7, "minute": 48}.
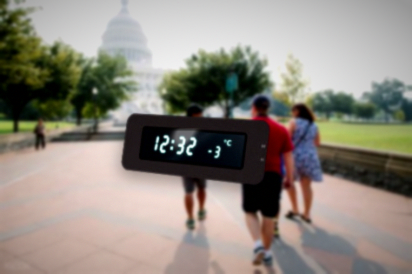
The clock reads {"hour": 12, "minute": 32}
